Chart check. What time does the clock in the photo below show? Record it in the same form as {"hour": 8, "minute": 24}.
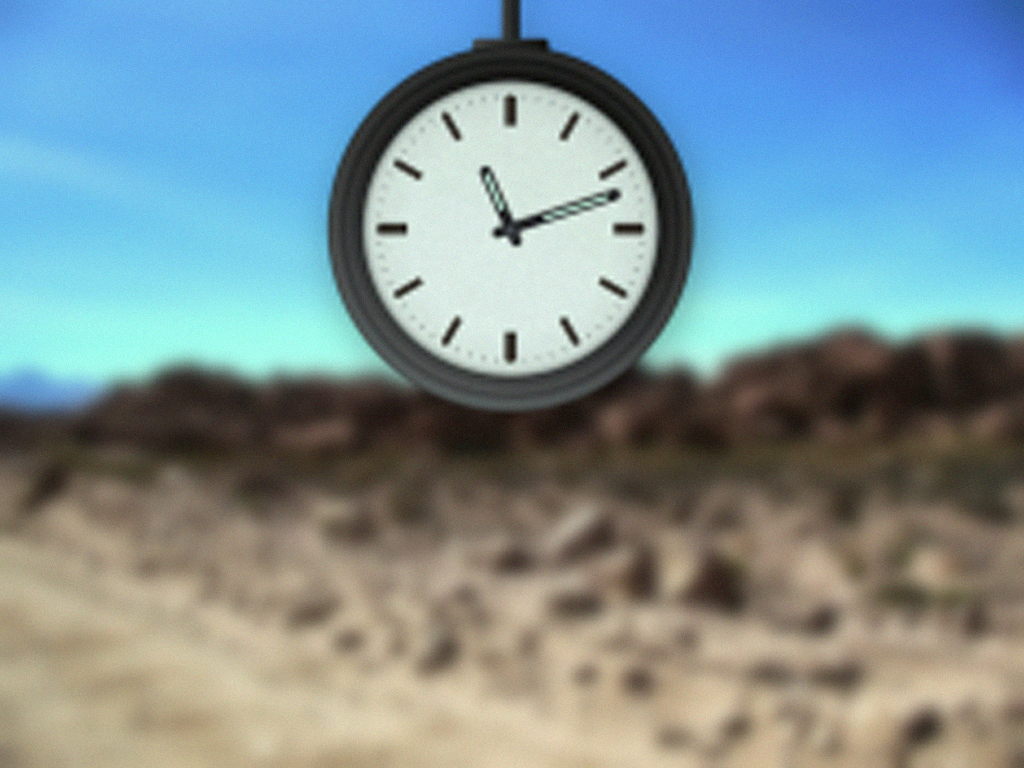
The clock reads {"hour": 11, "minute": 12}
